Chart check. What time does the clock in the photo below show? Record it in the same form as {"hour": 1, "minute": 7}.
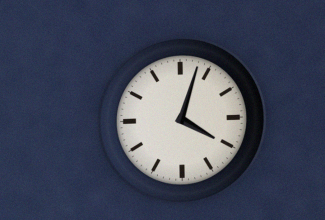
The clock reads {"hour": 4, "minute": 3}
